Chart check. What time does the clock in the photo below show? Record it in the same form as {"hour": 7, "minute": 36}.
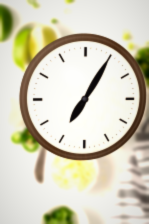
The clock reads {"hour": 7, "minute": 5}
